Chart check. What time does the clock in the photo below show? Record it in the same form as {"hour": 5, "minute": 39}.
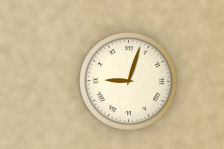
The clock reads {"hour": 9, "minute": 3}
